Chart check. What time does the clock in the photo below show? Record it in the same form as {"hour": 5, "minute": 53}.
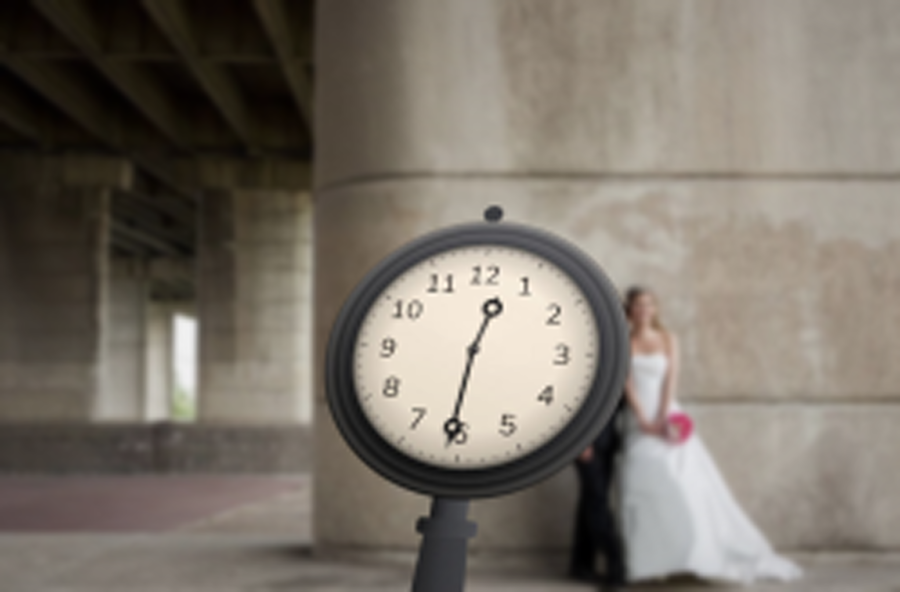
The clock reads {"hour": 12, "minute": 31}
